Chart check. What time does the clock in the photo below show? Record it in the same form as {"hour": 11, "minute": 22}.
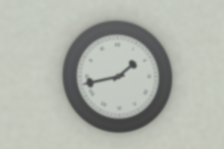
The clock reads {"hour": 1, "minute": 43}
